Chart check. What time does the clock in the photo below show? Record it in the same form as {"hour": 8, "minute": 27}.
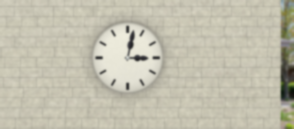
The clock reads {"hour": 3, "minute": 2}
